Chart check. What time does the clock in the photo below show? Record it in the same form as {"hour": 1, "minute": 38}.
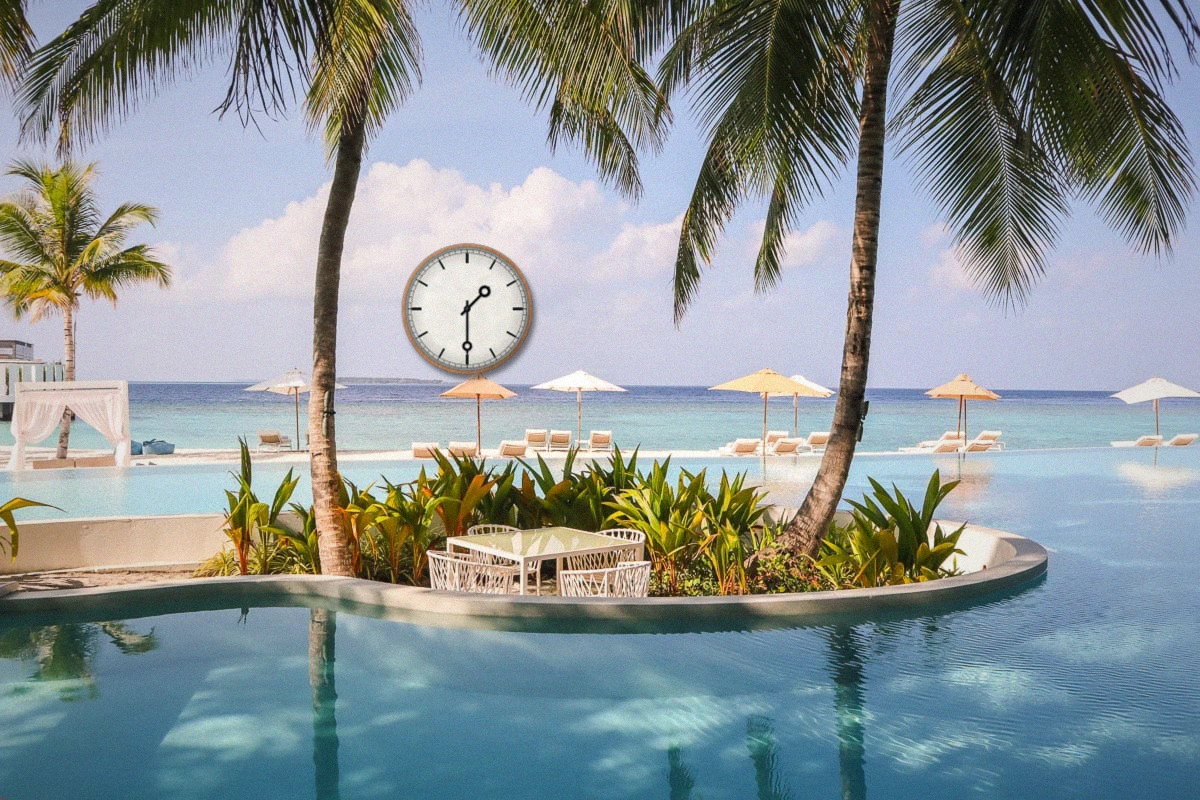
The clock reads {"hour": 1, "minute": 30}
